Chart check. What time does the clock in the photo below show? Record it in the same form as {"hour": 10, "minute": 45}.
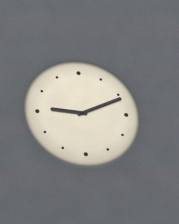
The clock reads {"hour": 9, "minute": 11}
